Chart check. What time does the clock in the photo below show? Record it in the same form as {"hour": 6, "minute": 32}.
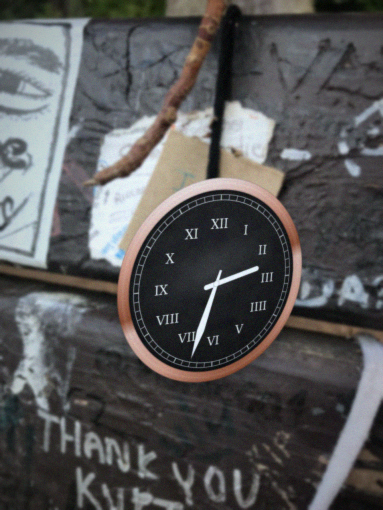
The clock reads {"hour": 2, "minute": 33}
